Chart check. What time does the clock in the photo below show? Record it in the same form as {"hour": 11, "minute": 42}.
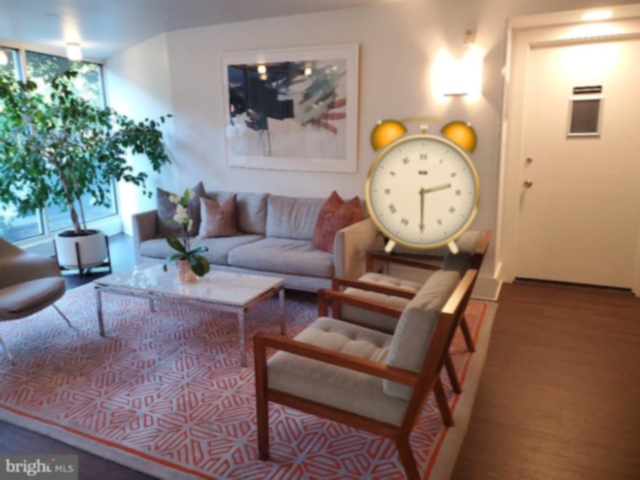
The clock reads {"hour": 2, "minute": 30}
